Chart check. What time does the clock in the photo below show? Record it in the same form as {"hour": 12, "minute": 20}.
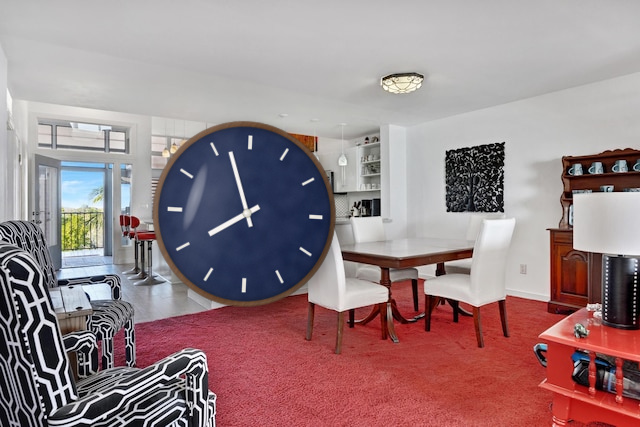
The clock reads {"hour": 7, "minute": 57}
